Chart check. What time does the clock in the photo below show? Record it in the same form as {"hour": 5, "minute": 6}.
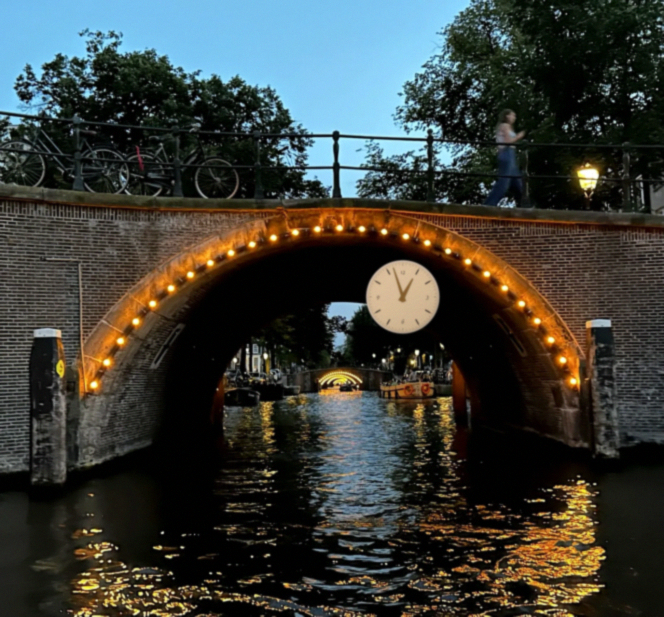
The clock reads {"hour": 12, "minute": 57}
